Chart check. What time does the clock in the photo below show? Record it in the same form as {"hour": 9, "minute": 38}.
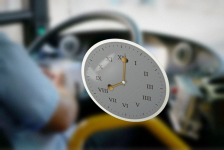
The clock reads {"hour": 8, "minute": 1}
